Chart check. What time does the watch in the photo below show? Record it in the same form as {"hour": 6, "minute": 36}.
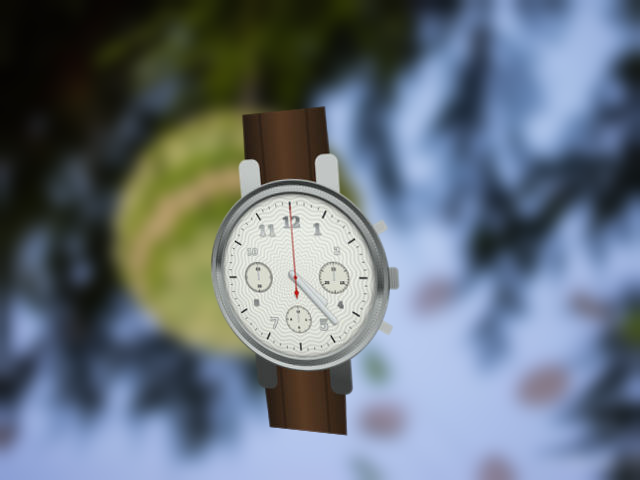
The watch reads {"hour": 4, "minute": 23}
